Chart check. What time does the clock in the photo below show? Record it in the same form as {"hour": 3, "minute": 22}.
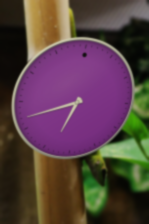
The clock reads {"hour": 6, "minute": 42}
